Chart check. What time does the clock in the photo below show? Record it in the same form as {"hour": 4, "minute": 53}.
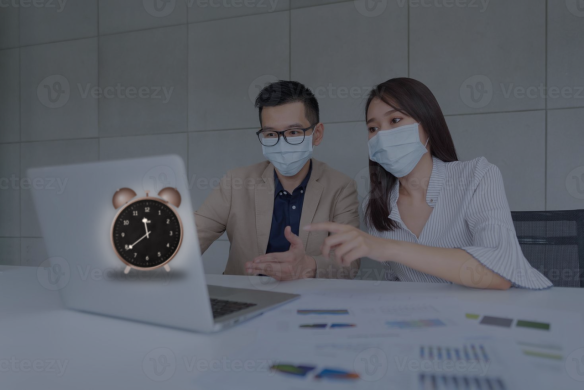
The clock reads {"hour": 11, "minute": 39}
